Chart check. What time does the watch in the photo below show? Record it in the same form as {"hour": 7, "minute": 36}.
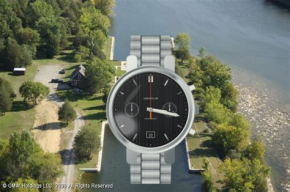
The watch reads {"hour": 3, "minute": 17}
